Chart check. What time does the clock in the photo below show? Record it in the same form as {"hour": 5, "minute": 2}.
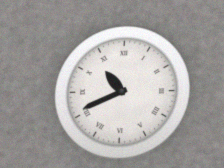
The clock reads {"hour": 10, "minute": 41}
